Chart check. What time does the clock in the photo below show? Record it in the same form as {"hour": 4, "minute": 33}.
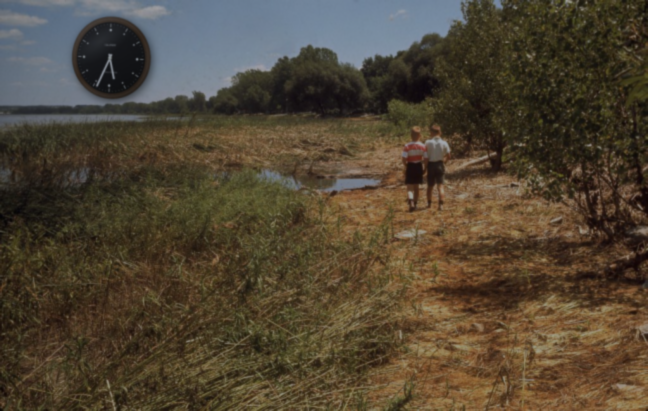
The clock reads {"hour": 5, "minute": 34}
